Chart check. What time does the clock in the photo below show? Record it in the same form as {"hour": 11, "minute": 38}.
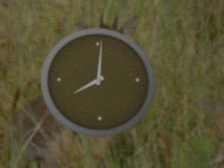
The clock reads {"hour": 8, "minute": 1}
